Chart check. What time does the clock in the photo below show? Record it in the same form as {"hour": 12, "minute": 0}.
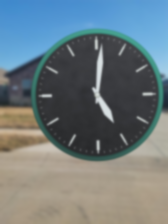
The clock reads {"hour": 5, "minute": 1}
